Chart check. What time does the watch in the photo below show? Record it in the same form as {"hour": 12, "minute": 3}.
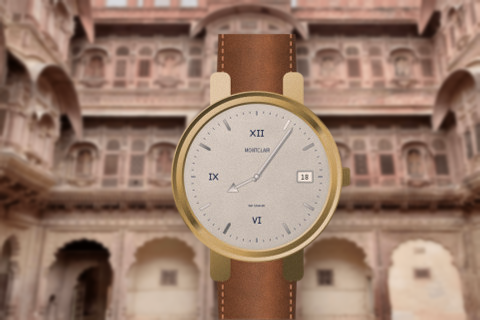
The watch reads {"hour": 8, "minute": 6}
